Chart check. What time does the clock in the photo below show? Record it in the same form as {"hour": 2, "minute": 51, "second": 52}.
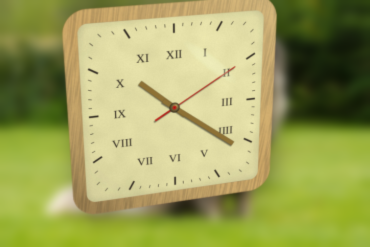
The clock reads {"hour": 10, "minute": 21, "second": 10}
